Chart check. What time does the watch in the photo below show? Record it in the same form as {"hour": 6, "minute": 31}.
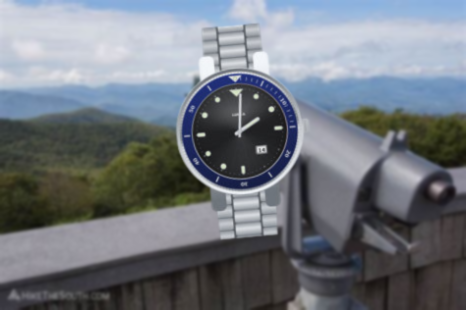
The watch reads {"hour": 2, "minute": 1}
